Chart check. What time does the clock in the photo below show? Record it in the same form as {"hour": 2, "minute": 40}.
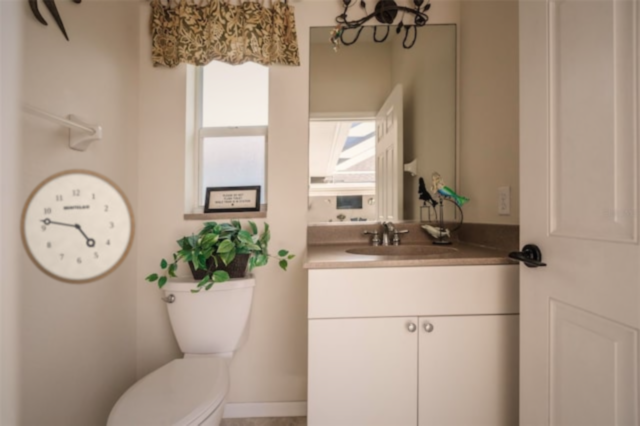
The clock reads {"hour": 4, "minute": 47}
